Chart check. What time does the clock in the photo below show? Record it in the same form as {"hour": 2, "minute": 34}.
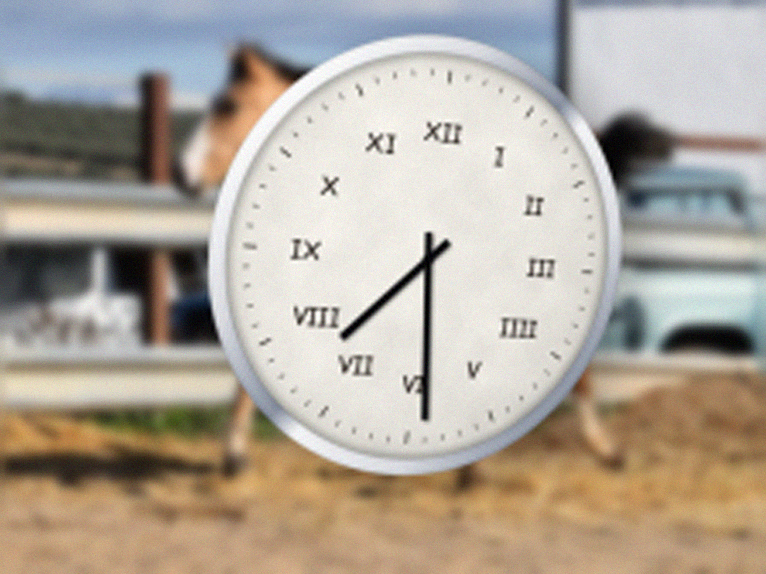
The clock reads {"hour": 7, "minute": 29}
